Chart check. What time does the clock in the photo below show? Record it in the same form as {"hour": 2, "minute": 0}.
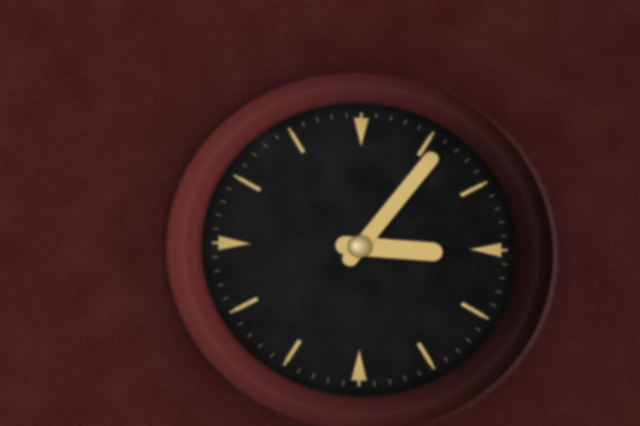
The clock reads {"hour": 3, "minute": 6}
